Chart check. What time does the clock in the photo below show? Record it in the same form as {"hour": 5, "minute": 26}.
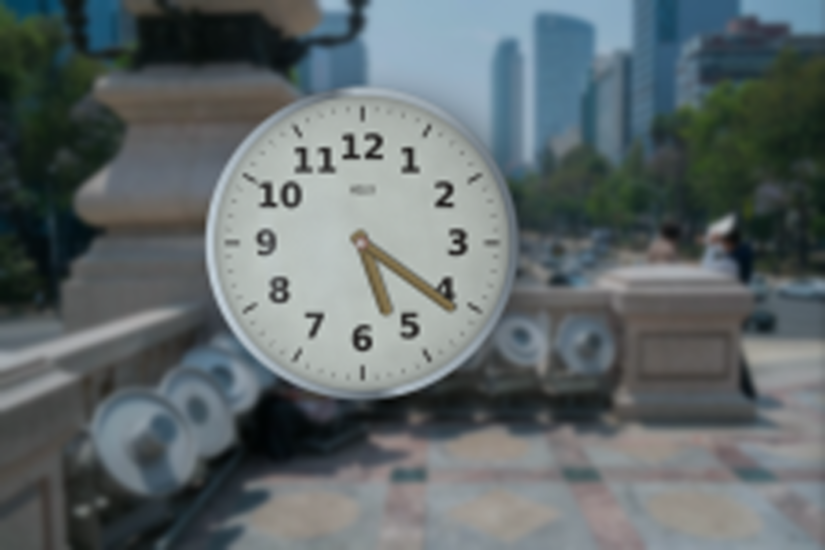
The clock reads {"hour": 5, "minute": 21}
